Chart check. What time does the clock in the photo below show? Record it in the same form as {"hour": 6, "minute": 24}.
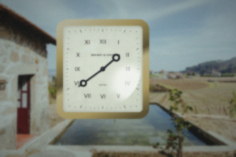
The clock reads {"hour": 1, "minute": 39}
